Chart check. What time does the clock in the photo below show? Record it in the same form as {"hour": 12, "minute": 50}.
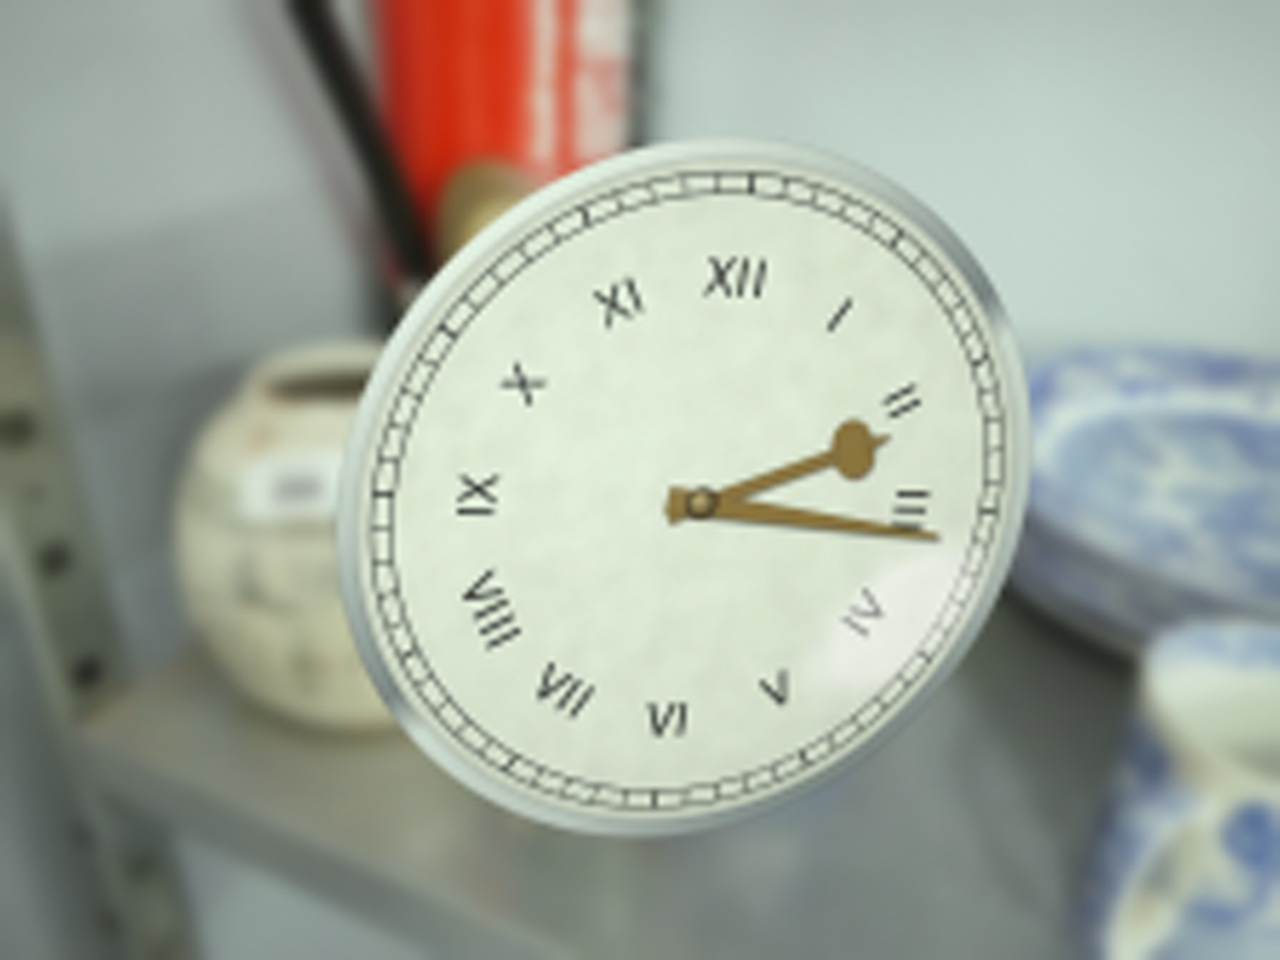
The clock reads {"hour": 2, "minute": 16}
